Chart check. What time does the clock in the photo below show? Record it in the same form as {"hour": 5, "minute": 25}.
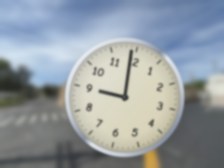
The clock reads {"hour": 8, "minute": 59}
